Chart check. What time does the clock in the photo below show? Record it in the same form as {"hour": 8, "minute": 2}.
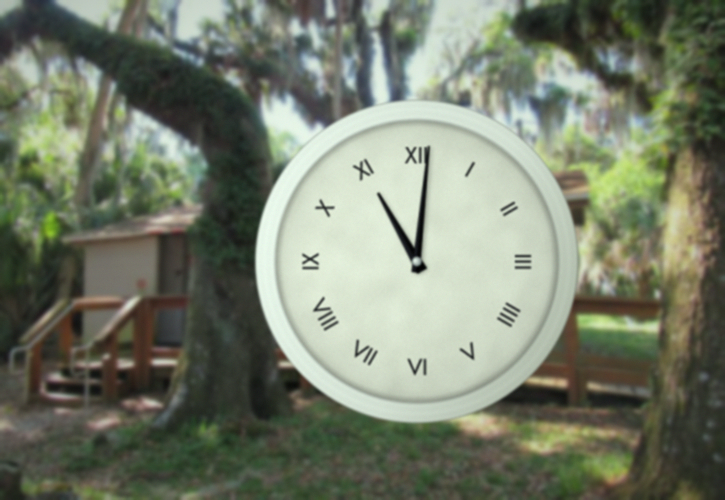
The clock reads {"hour": 11, "minute": 1}
